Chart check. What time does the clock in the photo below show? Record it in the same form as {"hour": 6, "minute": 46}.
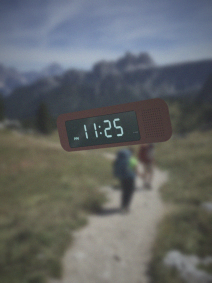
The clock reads {"hour": 11, "minute": 25}
